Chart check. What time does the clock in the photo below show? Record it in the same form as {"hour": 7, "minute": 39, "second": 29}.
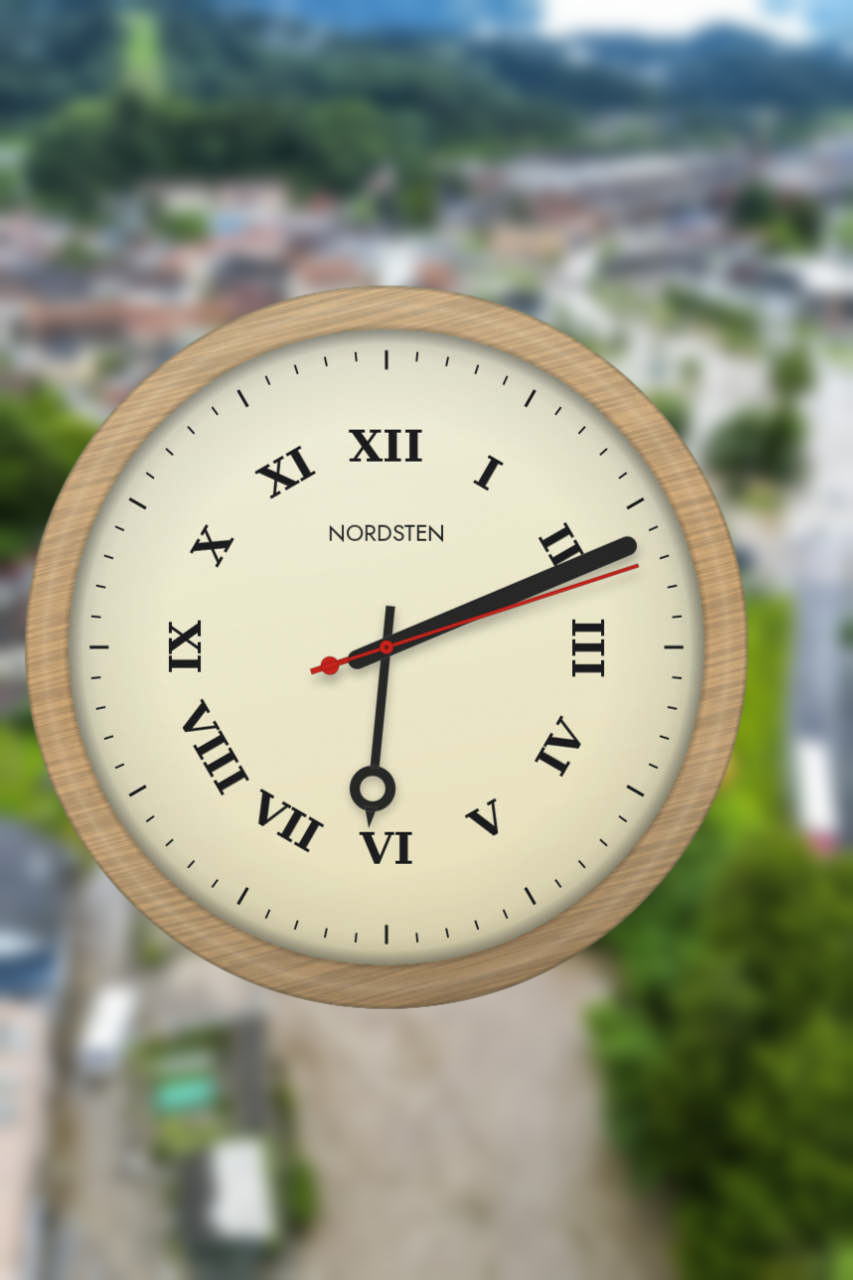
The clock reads {"hour": 6, "minute": 11, "second": 12}
